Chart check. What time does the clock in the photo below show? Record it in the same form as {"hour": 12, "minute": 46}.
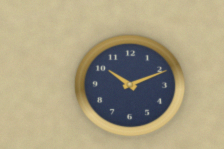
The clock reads {"hour": 10, "minute": 11}
